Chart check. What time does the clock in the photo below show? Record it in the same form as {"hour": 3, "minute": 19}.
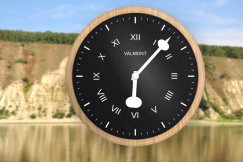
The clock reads {"hour": 6, "minute": 7}
